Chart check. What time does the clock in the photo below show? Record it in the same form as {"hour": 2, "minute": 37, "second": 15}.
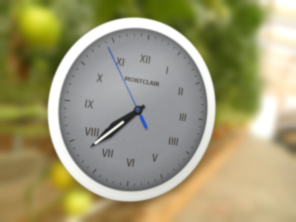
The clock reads {"hour": 7, "minute": 37, "second": 54}
